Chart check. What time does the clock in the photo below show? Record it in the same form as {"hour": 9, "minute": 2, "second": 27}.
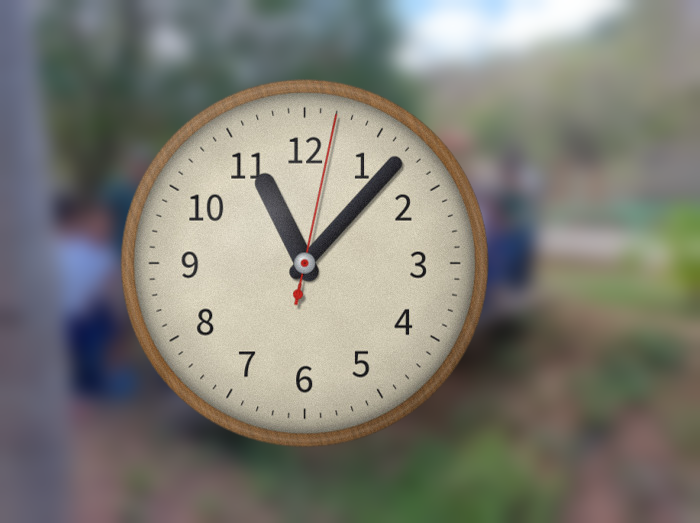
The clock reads {"hour": 11, "minute": 7, "second": 2}
